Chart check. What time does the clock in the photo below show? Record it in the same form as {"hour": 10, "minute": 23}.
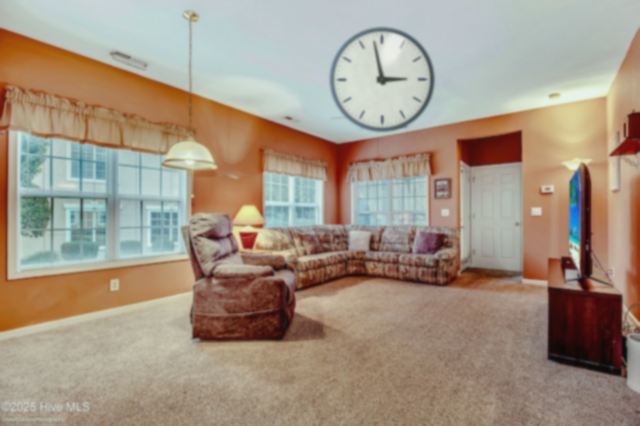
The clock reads {"hour": 2, "minute": 58}
